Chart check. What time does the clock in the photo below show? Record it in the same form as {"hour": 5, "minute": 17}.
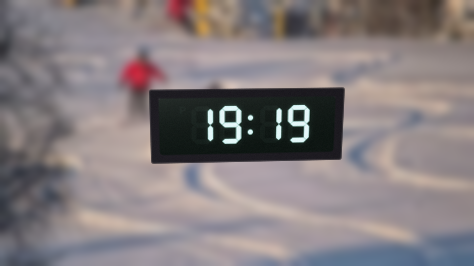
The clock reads {"hour": 19, "minute": 19}
